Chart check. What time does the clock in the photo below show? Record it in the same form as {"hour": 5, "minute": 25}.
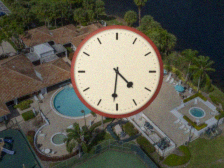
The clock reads {"hour": 4, "minute": 31}
